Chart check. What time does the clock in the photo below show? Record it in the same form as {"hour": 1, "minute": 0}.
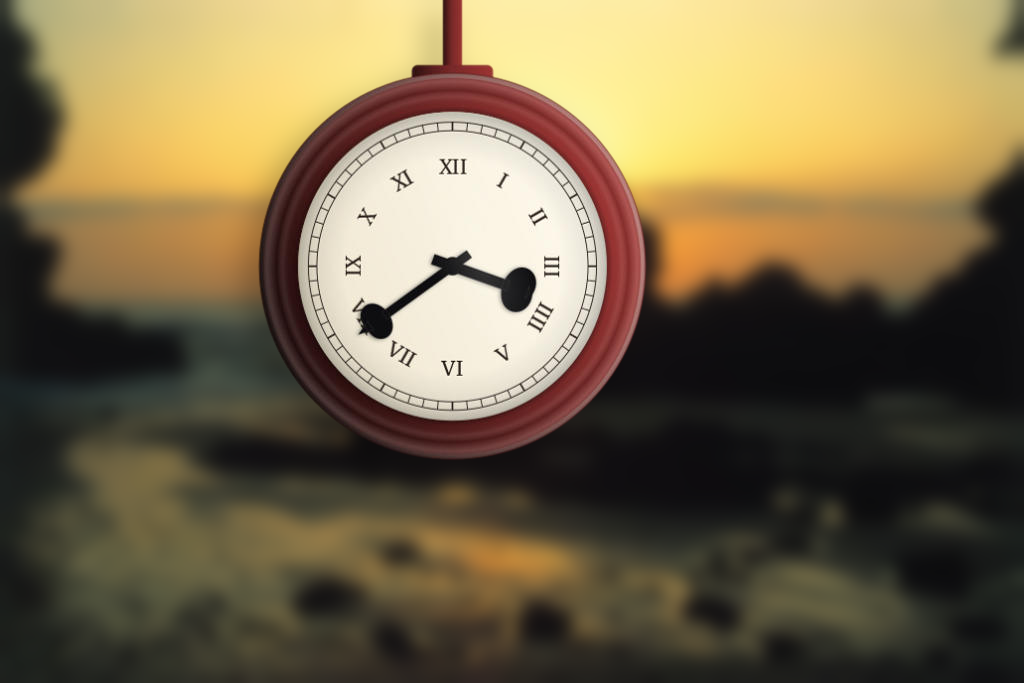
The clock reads {"hour": 3, "minute": 39}
